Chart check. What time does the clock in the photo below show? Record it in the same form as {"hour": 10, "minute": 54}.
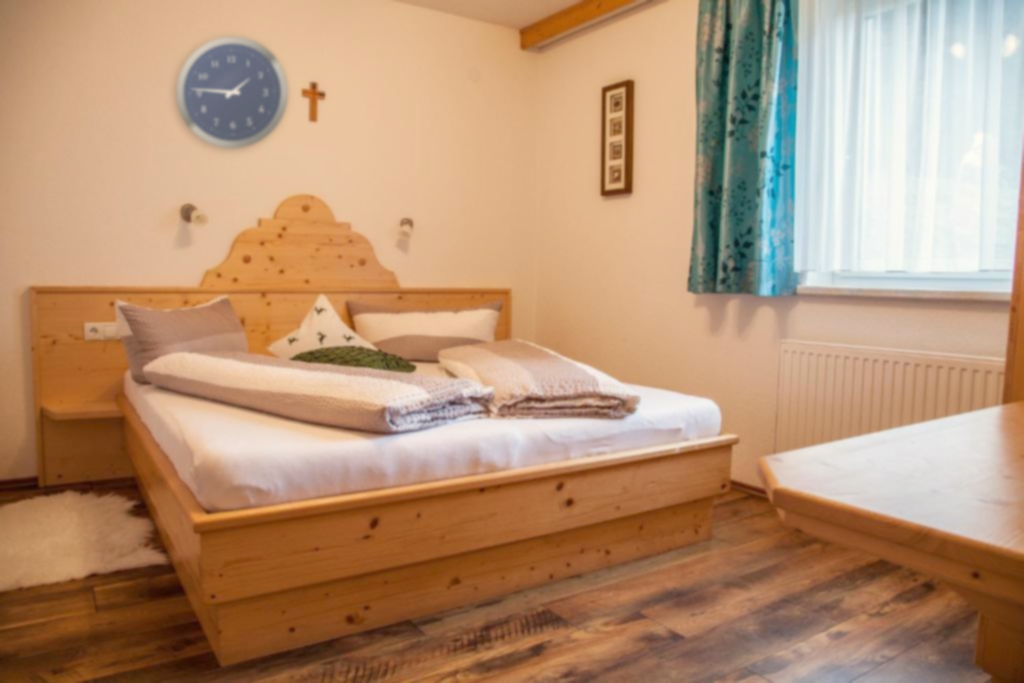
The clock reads {"hour": 1, "minute": 46}
